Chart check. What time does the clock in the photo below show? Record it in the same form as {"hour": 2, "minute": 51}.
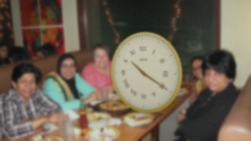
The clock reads {"hour": 10, "minute": 20}
